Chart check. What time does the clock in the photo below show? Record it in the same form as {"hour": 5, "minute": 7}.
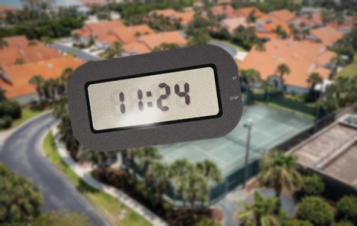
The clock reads {"hour": 11, "minute": 24}
